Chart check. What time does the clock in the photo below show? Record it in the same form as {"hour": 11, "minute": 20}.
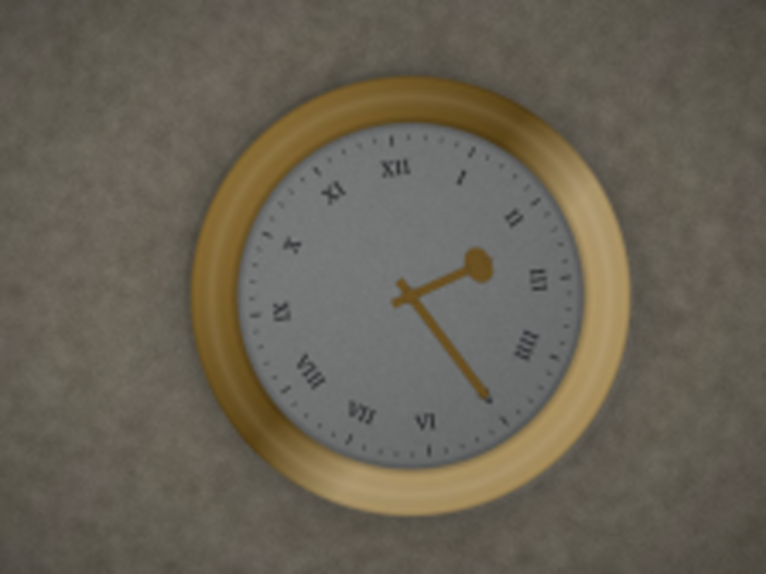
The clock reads {"hour": 2, "minute": 25}
